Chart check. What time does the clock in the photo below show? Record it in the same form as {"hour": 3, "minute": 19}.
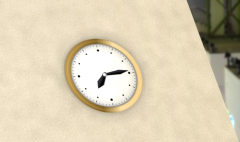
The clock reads {"hour": 7, "minute": 14}
